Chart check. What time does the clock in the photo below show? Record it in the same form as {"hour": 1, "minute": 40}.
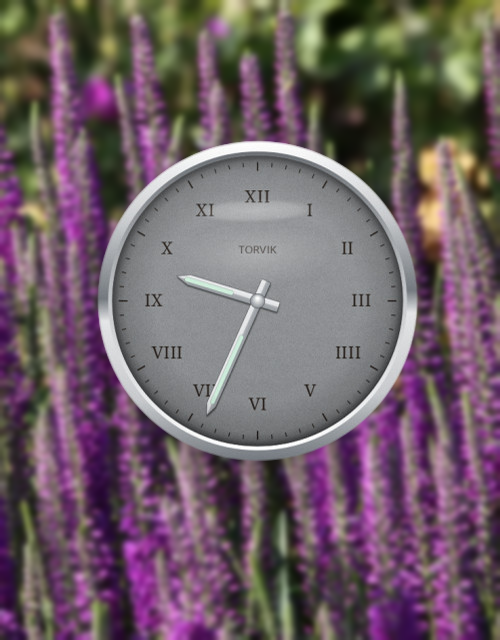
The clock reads {"hour": 9, "minute": 34}
